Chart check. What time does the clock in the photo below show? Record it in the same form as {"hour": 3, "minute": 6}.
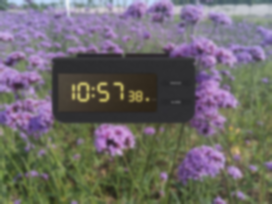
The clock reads {"hour": 10, "minute": 57}
